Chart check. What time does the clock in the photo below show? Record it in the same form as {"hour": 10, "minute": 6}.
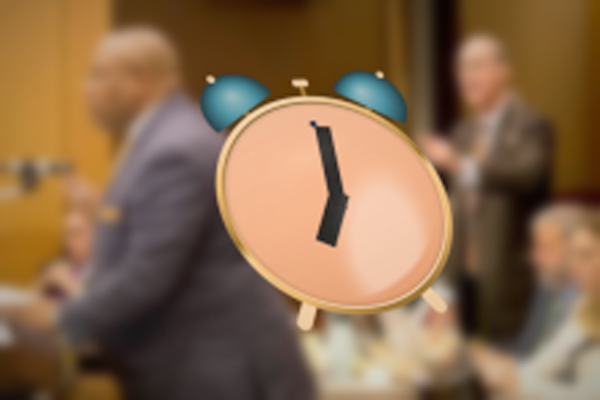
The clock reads {"hour": 7, "minute": 1}
